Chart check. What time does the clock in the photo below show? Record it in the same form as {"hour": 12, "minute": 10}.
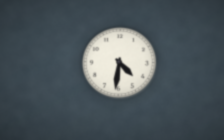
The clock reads {"hour": 4, "minute": 31}
